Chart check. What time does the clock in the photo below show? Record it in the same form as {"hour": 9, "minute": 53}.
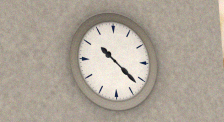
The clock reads {"hour": 10, "minute": 22}
